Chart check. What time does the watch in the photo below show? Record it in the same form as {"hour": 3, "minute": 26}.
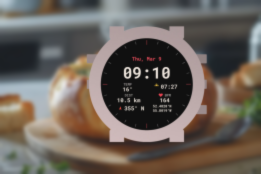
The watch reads {"hour": 9, "minute": 10}
